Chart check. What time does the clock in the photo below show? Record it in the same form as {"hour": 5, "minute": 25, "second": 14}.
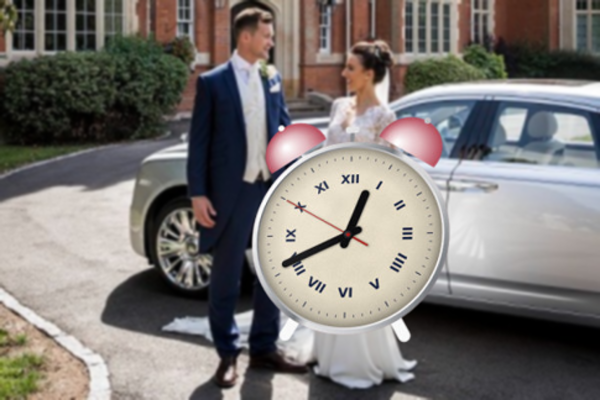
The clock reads {"hour": 12, "minute": 40, "second": 50}
